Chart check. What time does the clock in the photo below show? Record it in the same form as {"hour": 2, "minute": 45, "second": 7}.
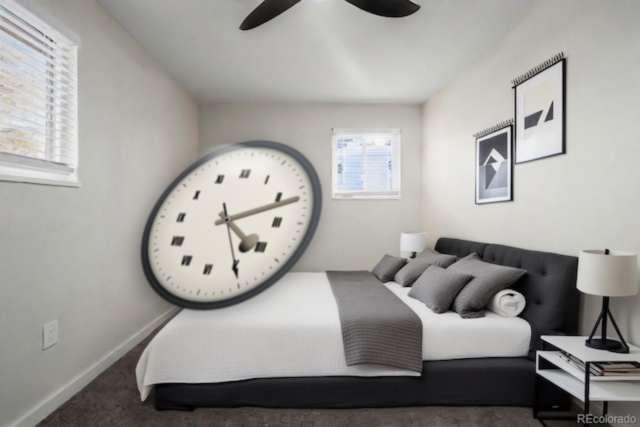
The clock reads {"hour": 4, "minute": 11, "second": 25}
